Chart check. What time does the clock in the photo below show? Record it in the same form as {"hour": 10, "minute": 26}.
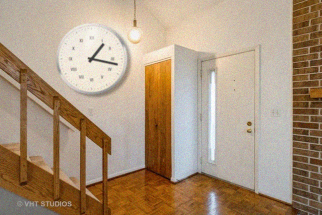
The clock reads {"hour": 1, "minute": 17}
